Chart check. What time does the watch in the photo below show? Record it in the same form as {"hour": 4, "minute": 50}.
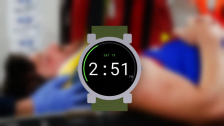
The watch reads {"hour": 2, "minute": 51}
